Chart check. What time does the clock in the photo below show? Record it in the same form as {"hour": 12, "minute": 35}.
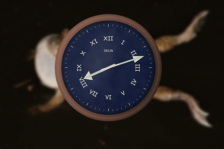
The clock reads {"hour": 8, "minute": 12}
